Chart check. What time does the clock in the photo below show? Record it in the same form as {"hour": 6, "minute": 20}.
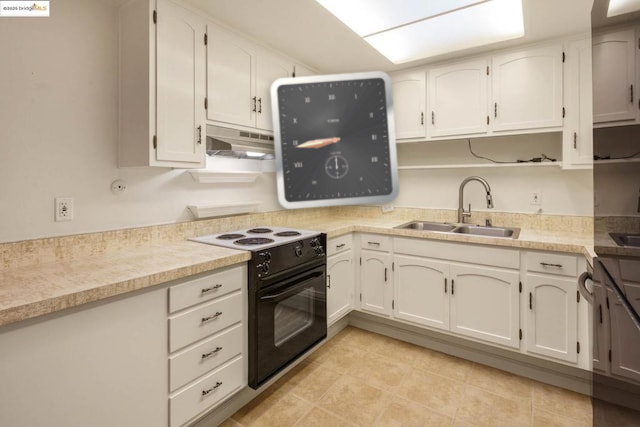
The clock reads {"hour": 8, "minute": 44}
